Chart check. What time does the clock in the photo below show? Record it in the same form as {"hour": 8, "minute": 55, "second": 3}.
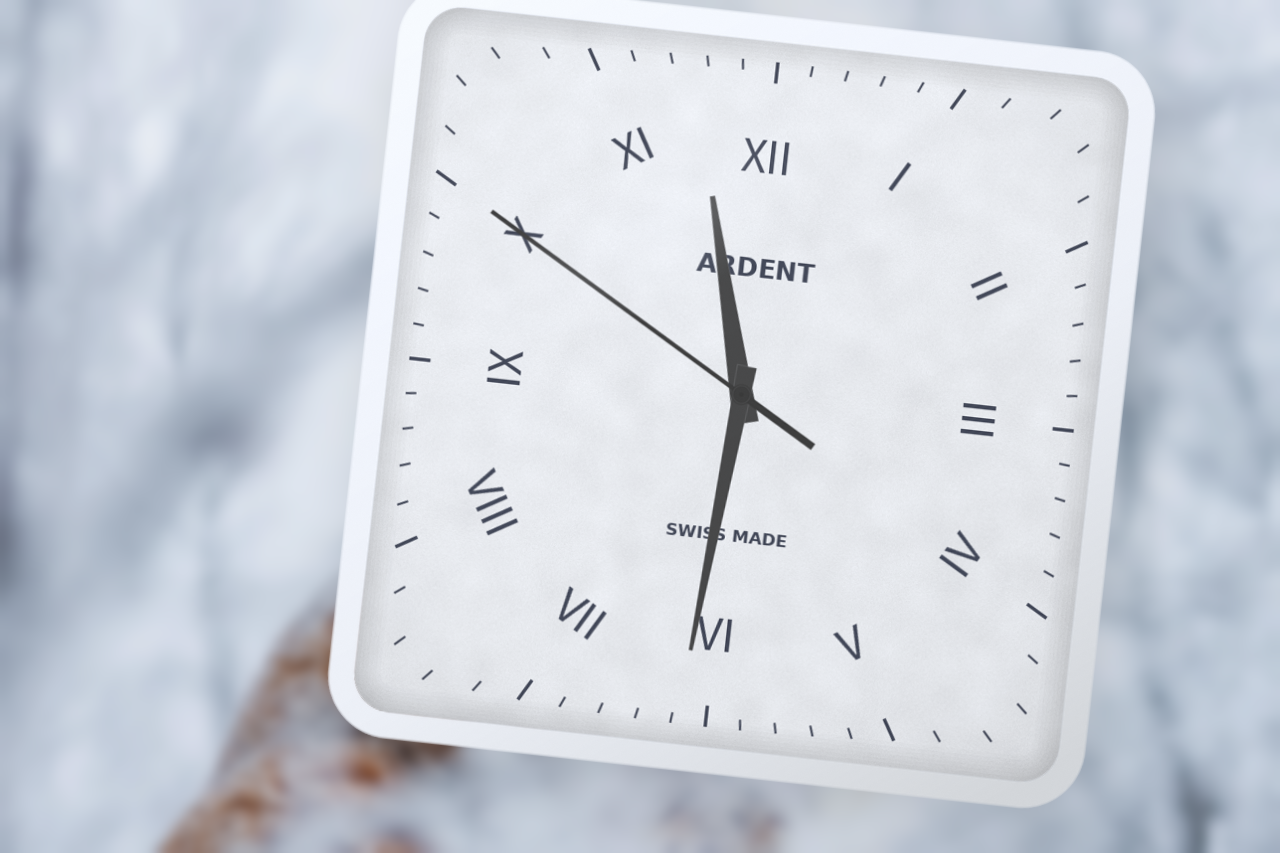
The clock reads {"hour": 11, "minute": 30, "second": 50}
